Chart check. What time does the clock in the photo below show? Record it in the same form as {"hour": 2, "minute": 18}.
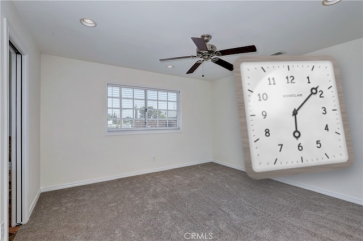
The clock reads {"hour": 6, "minute": 8}
